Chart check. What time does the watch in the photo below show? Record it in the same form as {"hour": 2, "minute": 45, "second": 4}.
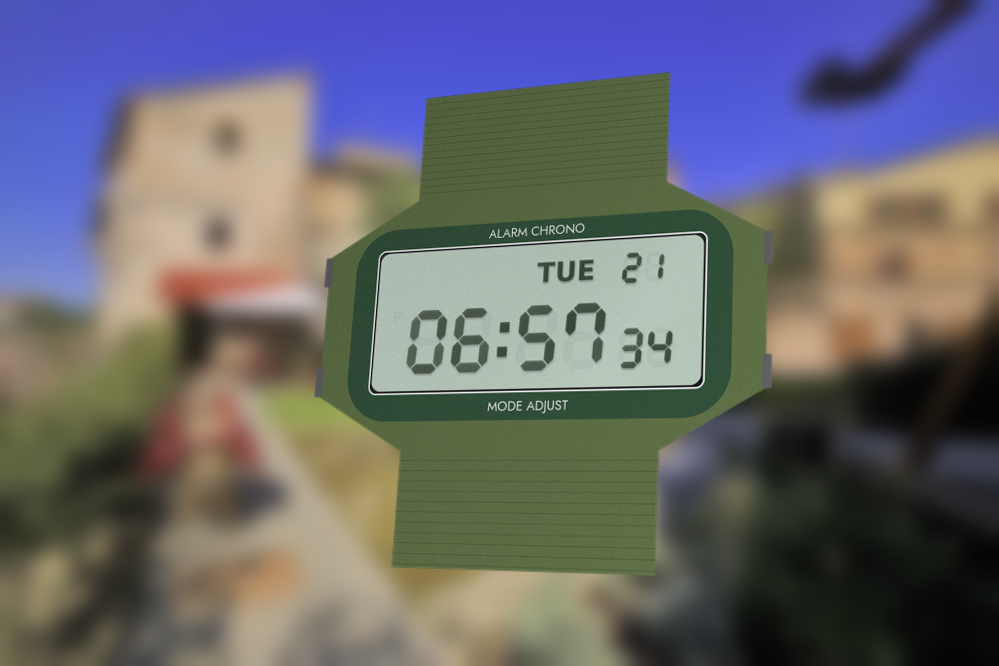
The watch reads {"hour": 6, "minute": 57, "second": 34}
